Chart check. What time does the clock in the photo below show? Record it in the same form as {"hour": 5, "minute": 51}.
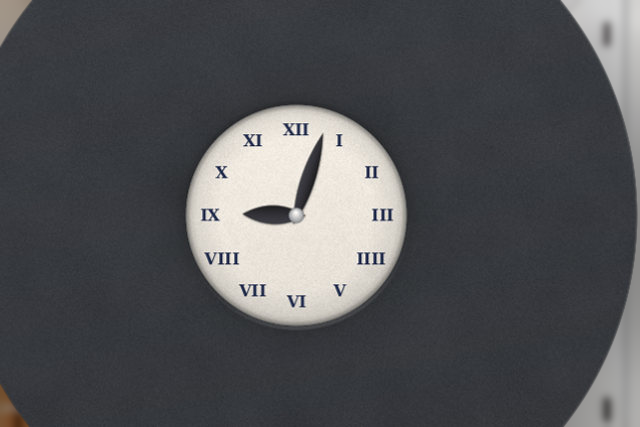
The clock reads {"hour": 9, "minute": 3}
